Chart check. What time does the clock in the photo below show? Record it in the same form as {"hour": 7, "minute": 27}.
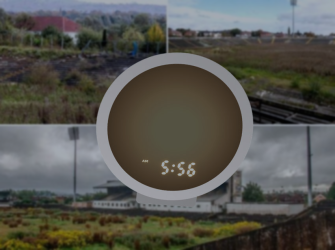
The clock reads {"hour": 5, "minute": 56}
